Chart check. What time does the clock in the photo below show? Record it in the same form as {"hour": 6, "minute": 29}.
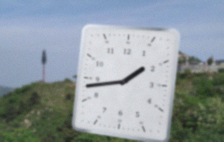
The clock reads {"hour": 1, "minute": 43}
